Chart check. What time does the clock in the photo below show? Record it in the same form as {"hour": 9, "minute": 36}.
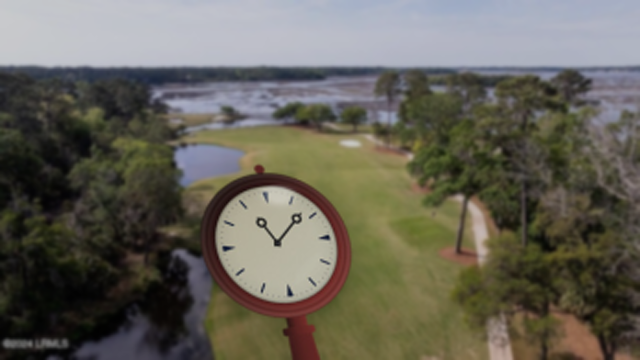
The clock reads {"hour": 11, "minute": 8}
